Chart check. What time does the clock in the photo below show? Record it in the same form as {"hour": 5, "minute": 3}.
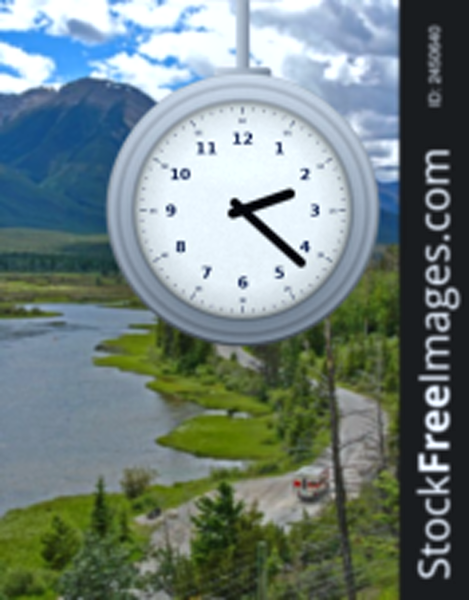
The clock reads {"hour": 2, "minute": 22}
